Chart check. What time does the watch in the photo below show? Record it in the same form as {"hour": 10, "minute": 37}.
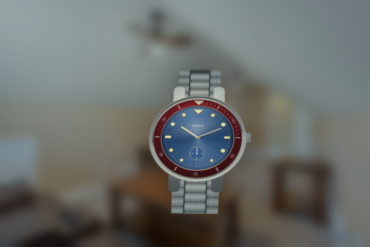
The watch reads {"hour": 10, "minute": 11}
